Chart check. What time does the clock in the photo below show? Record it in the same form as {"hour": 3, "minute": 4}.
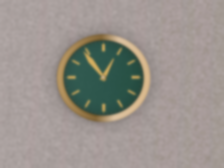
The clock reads {"hour": 12, "minute": 54}
